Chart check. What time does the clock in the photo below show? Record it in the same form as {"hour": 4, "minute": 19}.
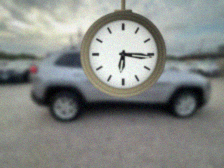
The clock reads {"hour": 6, "minute": 16}
